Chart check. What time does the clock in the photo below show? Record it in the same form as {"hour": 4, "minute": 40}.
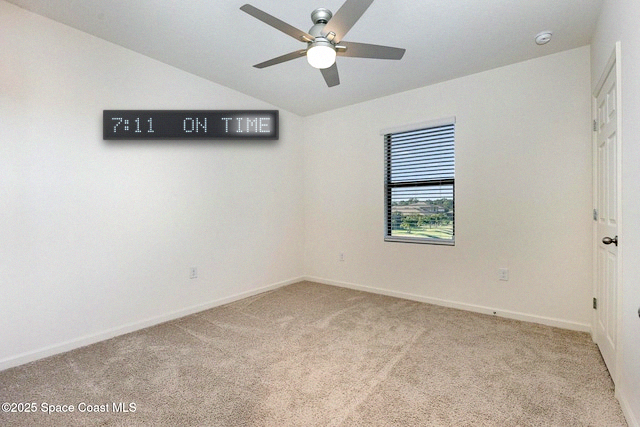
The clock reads {"hour": 7, "minute": 11}
